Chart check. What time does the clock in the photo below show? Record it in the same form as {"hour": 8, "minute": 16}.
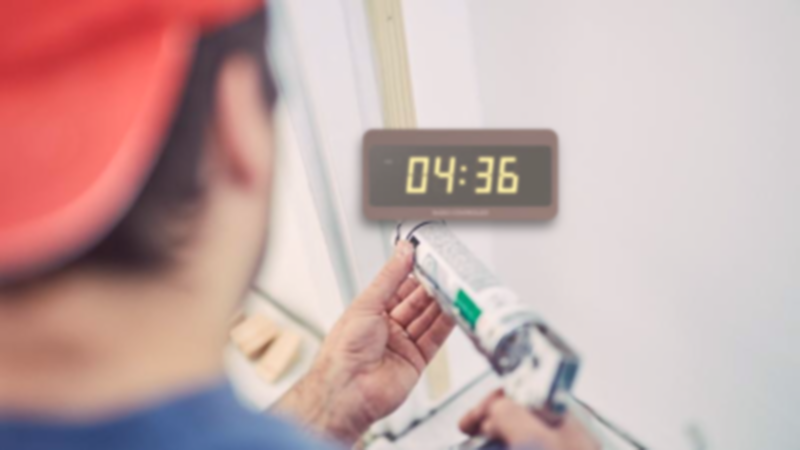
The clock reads {"hour": 4, "minute": 36}
